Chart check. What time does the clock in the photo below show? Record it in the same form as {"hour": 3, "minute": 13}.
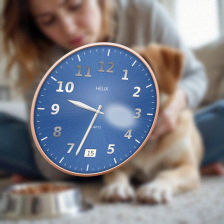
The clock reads {"hour": 9, "minute": 33}
